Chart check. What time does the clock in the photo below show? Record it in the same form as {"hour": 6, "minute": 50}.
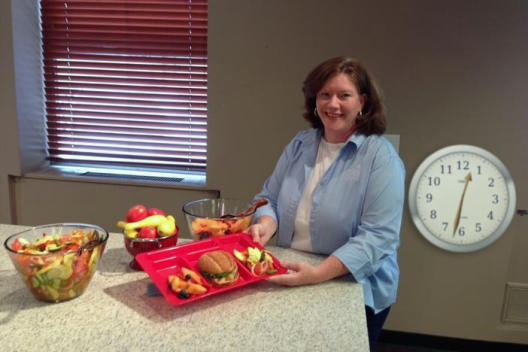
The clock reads {"hour": 12, "minute": 32}
